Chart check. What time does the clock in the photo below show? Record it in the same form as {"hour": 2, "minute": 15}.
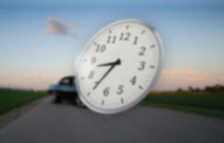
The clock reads {"hour": 8, "minute": 35}
